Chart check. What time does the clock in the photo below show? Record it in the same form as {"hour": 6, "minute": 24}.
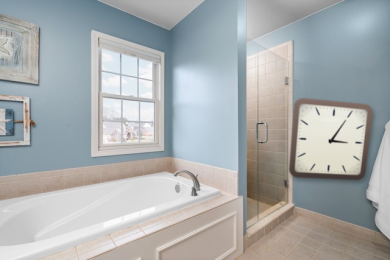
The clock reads {"hour": 3, "minute": 5}
